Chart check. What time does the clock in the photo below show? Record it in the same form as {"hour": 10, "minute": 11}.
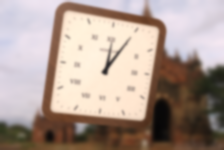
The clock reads {"hour": 12, "minute": 5}
